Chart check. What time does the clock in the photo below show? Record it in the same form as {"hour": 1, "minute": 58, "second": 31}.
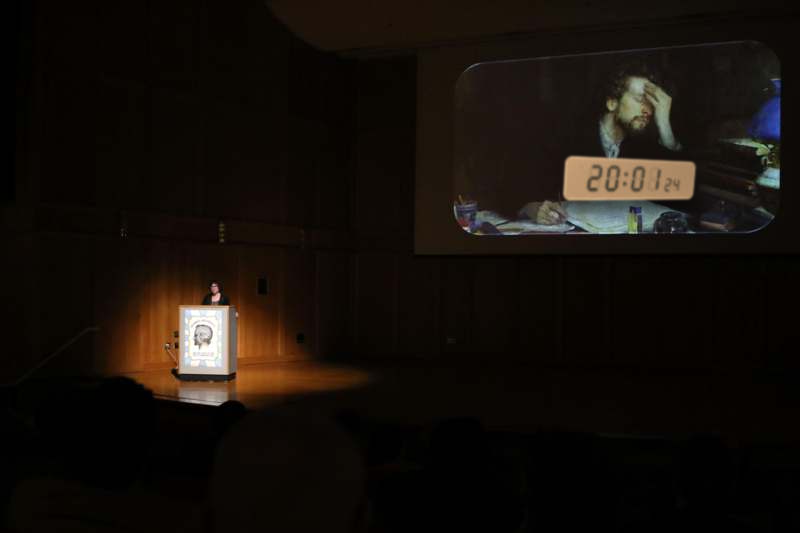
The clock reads {"hour": 20, "minute": 1, "second": 24}
